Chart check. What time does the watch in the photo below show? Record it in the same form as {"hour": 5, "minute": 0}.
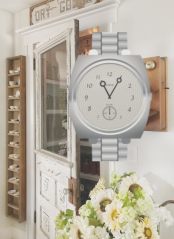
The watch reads {"hour": 11, "minute": 5}
